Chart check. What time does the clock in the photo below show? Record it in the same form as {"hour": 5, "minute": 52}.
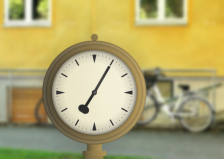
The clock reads {"hour": 7, "minute": 5}
